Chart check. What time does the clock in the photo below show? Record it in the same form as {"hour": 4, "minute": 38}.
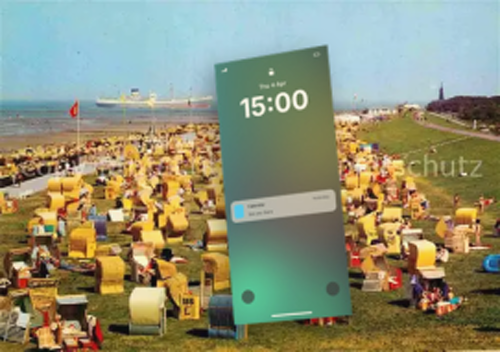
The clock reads {"hour": 15, "minute": 0}
